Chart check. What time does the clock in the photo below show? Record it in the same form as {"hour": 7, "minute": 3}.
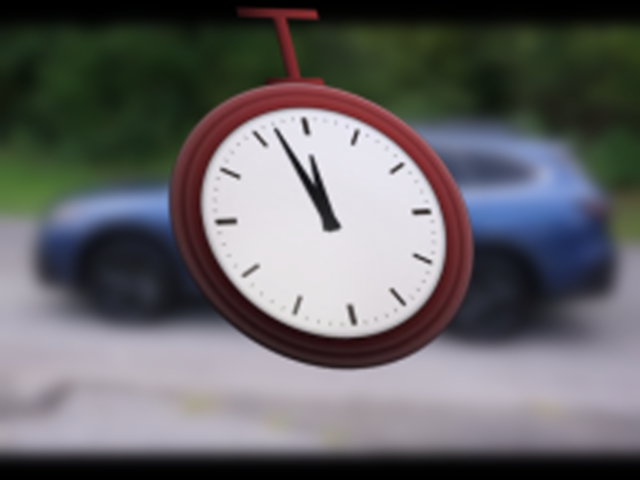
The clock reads {"hour": 11, "minute": 57}
